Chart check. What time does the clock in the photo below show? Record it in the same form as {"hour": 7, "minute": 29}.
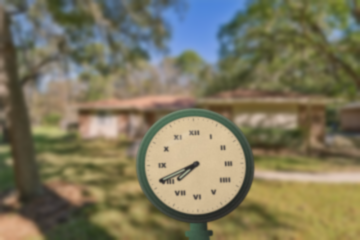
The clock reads {"hour": 7, "minute": 41}
